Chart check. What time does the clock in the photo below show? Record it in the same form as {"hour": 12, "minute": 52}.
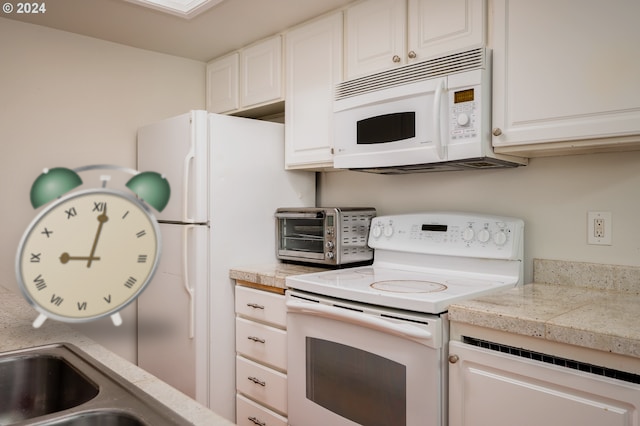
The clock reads {"hour": 9, "minute": 1}
